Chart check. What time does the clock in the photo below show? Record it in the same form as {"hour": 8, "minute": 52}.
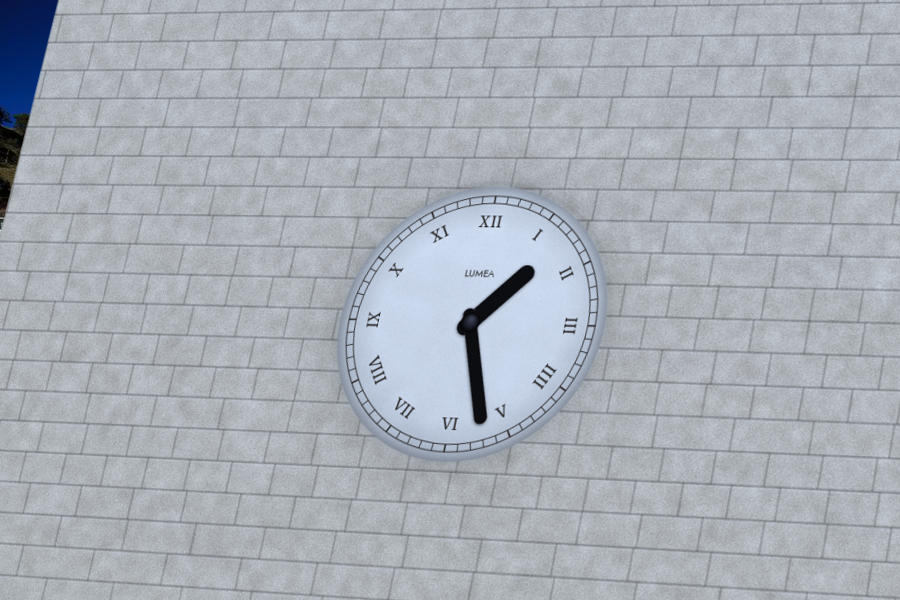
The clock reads {"hour": 1, "minute": 27}
